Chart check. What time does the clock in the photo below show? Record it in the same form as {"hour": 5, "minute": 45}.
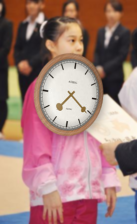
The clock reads {"hour": 7, "minute": 21}
